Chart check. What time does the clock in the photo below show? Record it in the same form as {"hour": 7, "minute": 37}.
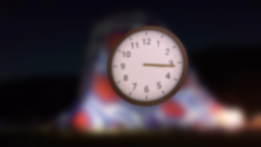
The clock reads {"hour": 3, "minute": 16}
